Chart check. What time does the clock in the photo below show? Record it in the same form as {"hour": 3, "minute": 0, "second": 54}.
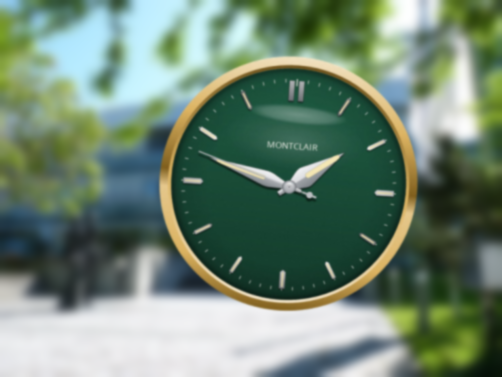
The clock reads {"hour": 1, "minute": 47, "second": 48}
